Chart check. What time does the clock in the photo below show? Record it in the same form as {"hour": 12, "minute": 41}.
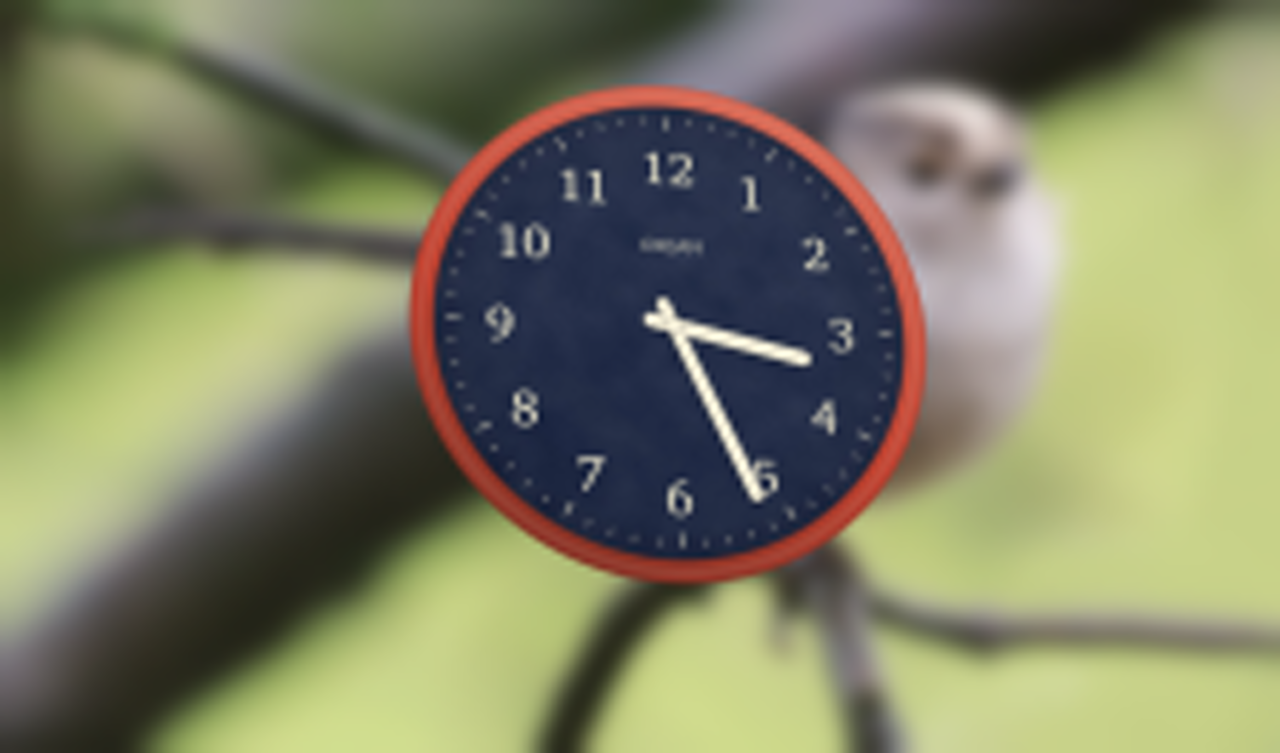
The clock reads {"hour": 3, "minute": 26}
